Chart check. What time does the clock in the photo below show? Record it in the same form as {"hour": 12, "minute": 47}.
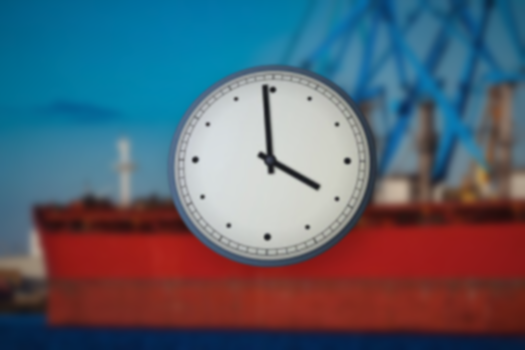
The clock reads {"hour": 3, "minute": 59}
